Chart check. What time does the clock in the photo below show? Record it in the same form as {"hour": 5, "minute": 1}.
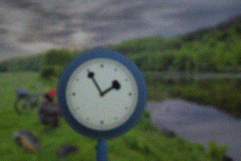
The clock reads {"hour": 1, "minute": 55}
